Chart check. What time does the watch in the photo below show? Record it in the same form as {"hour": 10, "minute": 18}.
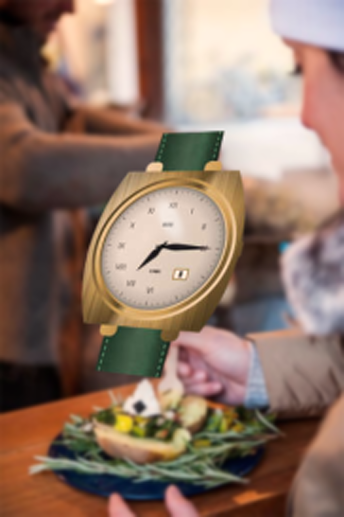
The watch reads {"hour": 7, "minute": 15}
